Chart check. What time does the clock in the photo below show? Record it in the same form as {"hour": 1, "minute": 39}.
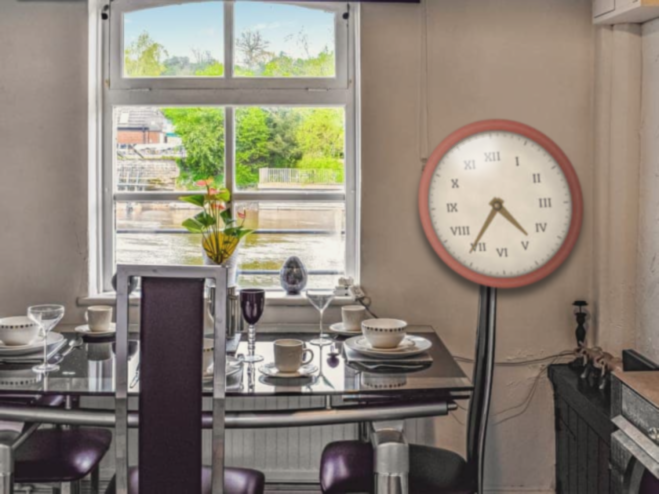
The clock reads {"hour": 4, "minute": 36}
